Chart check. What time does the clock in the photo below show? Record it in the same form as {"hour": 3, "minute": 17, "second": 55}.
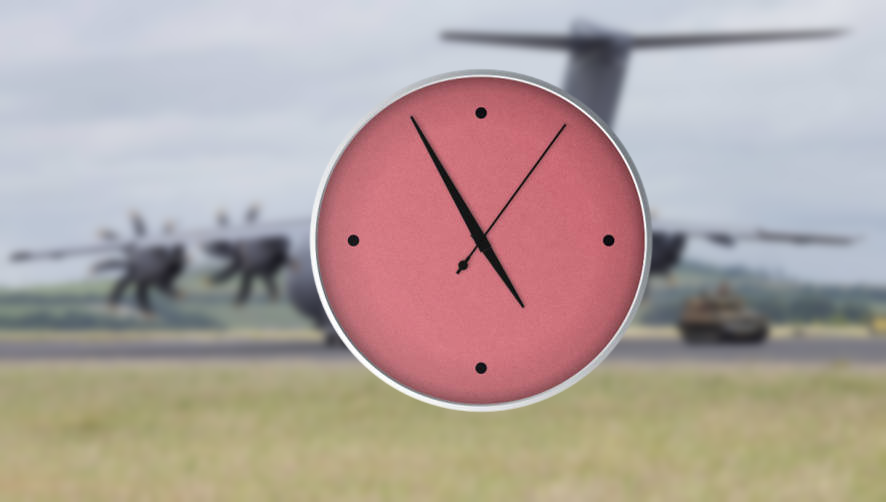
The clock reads {"hour": 4, "minute": 55, "second": 6}
